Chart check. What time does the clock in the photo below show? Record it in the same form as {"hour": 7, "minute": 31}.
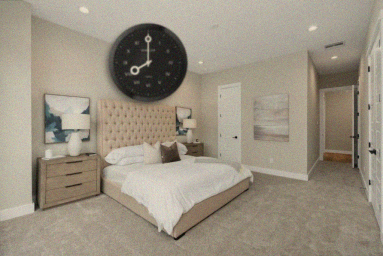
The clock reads {"hour": 8, "minute": 0}
